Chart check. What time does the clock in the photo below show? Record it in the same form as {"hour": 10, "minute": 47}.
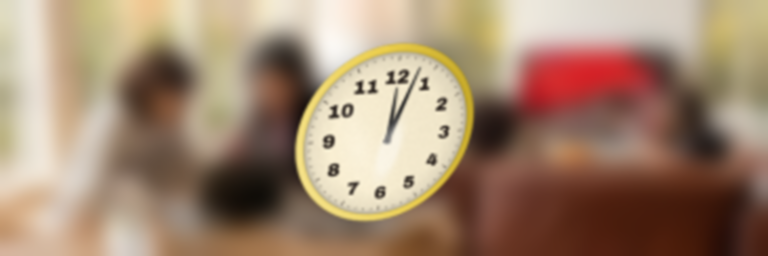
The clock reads {"hour": 12, "minute": 3}
